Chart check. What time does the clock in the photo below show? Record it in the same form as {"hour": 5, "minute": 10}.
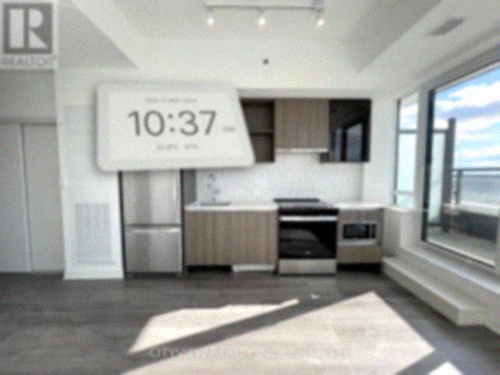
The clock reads {"hour": 10, "minute": 37}
